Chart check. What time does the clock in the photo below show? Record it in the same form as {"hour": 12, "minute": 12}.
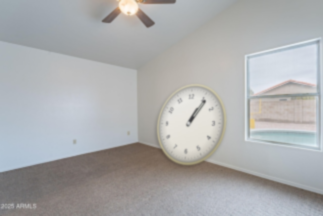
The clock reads {"hour": 1, "minute": 6}
